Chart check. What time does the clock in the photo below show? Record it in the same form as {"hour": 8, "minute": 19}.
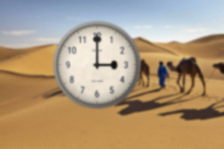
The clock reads {"hour": 3, "minute": 0}
